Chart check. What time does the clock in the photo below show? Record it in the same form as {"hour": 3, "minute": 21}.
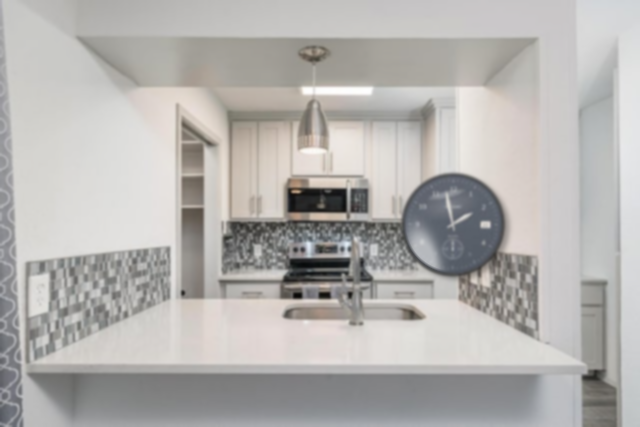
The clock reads {"hour": 1, "minute": 58}
